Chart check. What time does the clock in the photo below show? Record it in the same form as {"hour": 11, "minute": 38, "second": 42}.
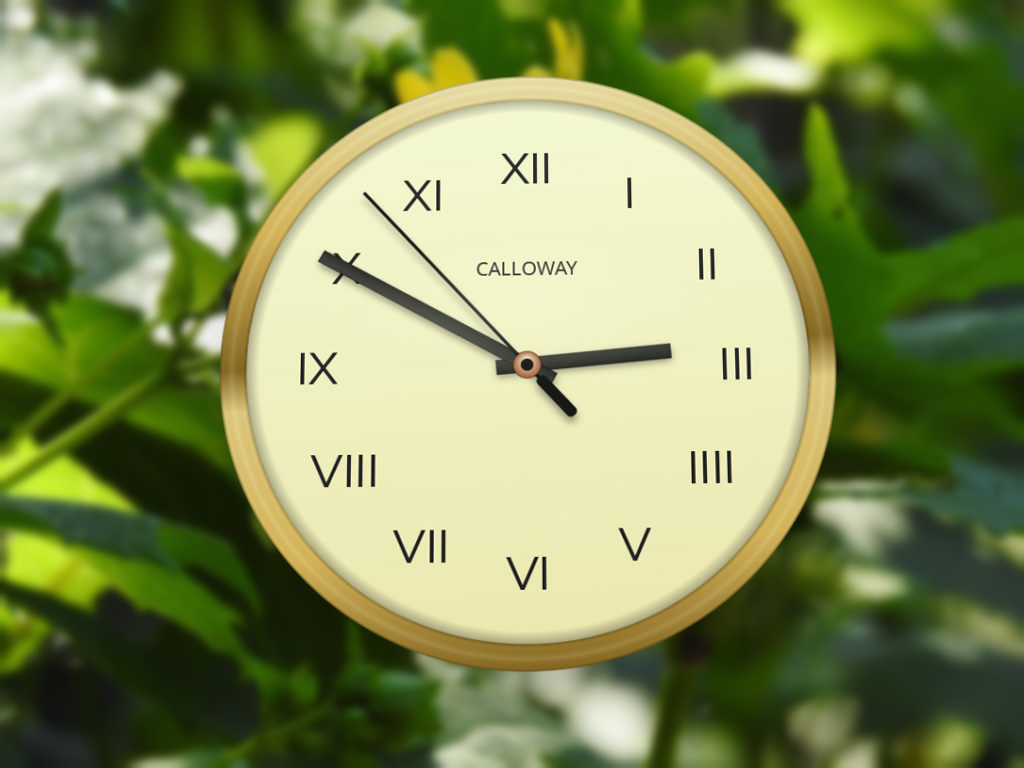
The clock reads {"hour": 2, "minute": 49, "second": 53}
